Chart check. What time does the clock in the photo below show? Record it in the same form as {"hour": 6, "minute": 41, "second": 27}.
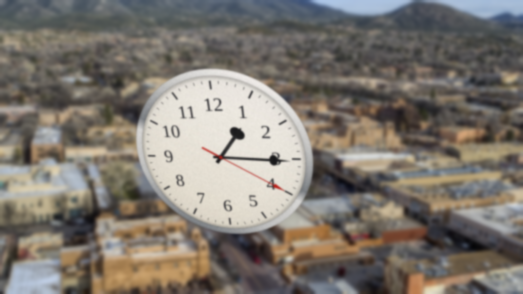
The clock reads {"hour": 1, "minute": 15, "second": 20}
